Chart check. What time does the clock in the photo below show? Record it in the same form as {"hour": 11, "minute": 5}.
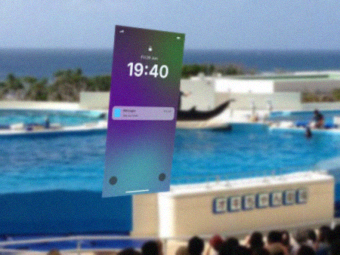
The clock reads {"hour": 19, "minute": 40}
